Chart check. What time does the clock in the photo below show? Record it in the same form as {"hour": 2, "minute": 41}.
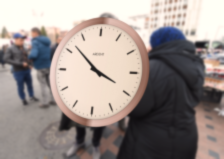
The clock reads {"hour": 3, "minute": 52}
